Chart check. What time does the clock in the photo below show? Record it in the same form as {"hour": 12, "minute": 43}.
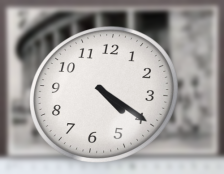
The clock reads {"hour": 4, "minute": 20}
